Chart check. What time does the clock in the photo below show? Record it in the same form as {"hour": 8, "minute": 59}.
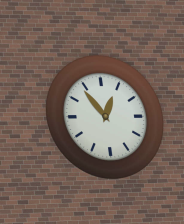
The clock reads {"hour": 12, "minute": 54}
